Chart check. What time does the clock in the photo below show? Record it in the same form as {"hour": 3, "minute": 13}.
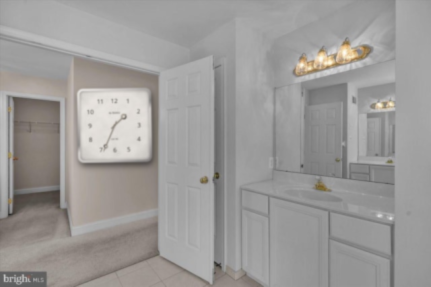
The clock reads {"hour": 1, "minute": 34}
